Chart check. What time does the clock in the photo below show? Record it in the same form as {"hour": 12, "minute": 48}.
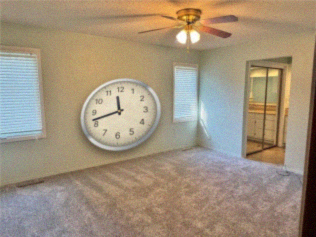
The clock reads {"hour": 11, "minute": 42}
